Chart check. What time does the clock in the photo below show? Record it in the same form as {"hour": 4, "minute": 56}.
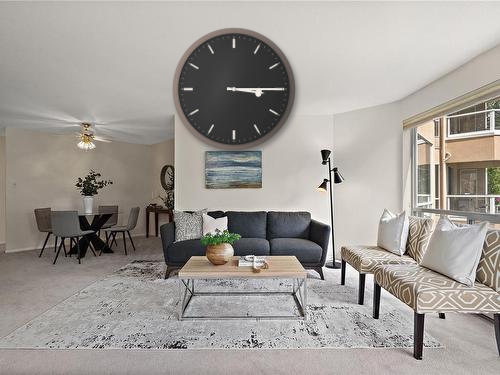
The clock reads {"hour": 3, "minute": 15}
